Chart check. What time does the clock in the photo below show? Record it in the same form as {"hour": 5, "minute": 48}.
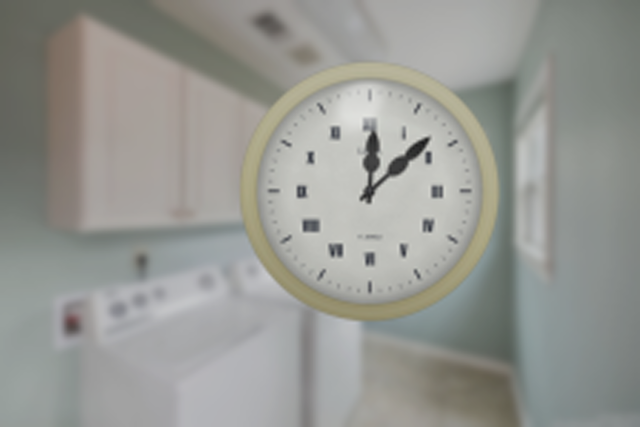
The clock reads {"hour": 12, "minute": 8}
